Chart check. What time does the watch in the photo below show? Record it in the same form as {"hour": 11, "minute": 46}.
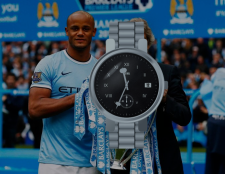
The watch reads {"hour": 11, "minute": 34}
